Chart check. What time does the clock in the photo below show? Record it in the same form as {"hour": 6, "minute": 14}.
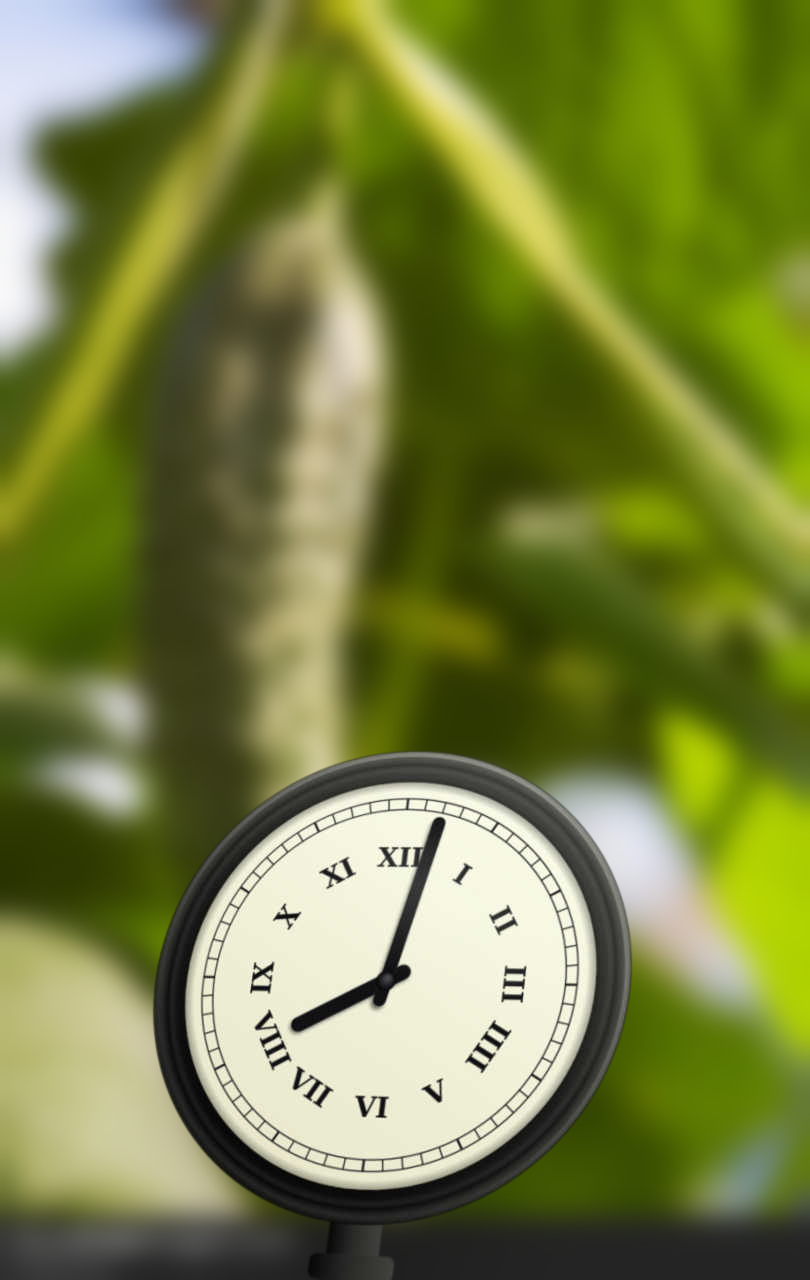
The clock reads {"hour": 8, "minute": 2}
